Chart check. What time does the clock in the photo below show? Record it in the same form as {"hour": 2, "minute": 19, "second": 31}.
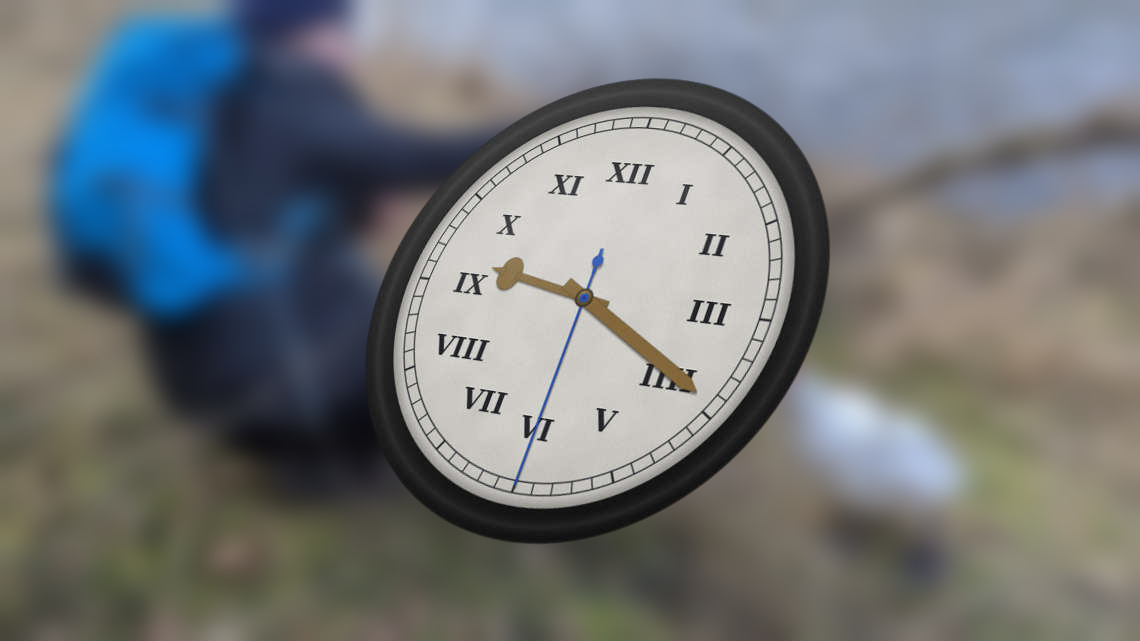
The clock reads {"hour": 9, "minute": 19, "second": 30}
